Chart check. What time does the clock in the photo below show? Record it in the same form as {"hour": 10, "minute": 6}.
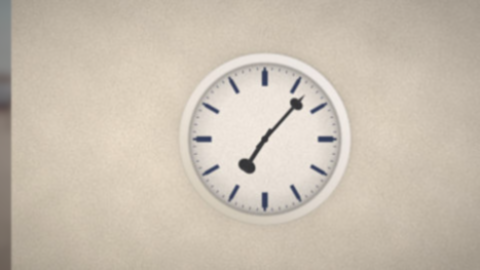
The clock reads {"hour": 7, "minute": 7}
